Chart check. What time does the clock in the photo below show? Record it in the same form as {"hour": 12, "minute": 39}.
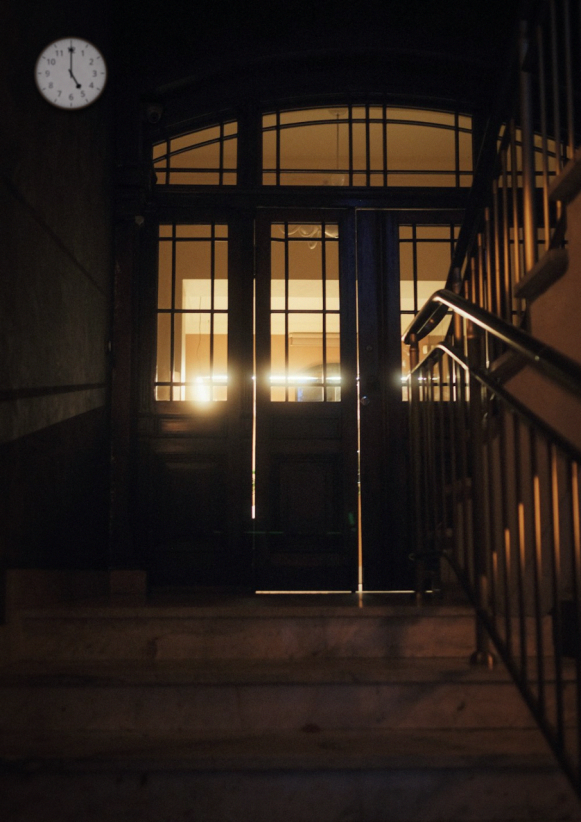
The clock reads {"hour": 5, "minute": 0}
